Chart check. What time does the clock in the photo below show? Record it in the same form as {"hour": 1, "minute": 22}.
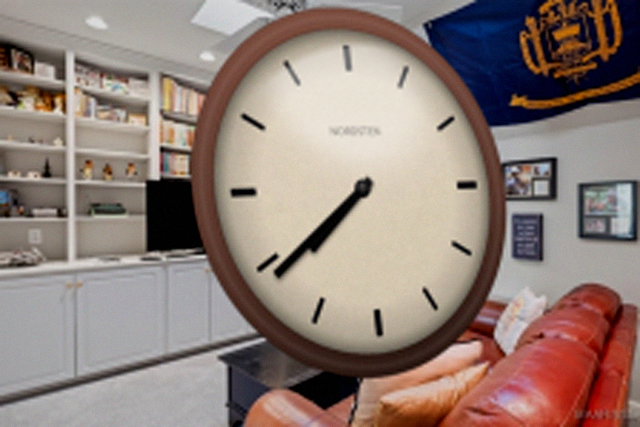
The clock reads {"hour": 7, "minute": 39}
